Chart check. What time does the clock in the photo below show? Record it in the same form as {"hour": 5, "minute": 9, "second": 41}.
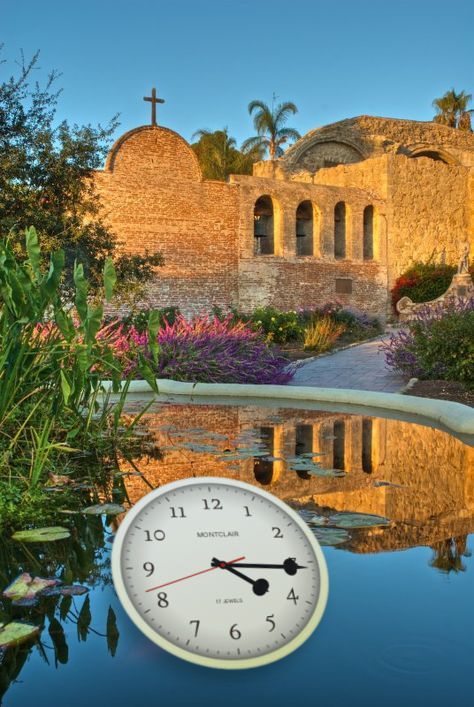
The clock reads {"hour": 4, "minute": 15, "second": 42}
